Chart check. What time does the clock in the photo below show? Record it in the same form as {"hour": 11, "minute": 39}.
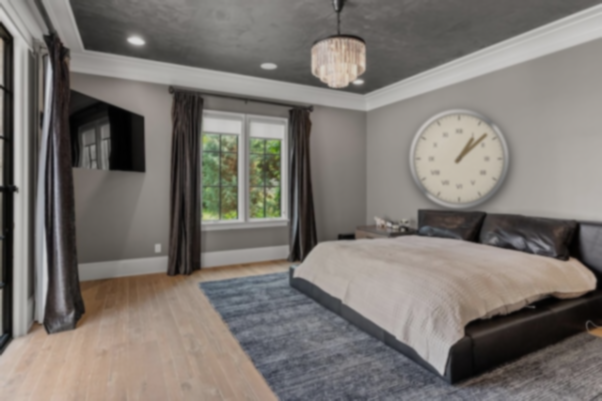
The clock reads {"hour": 1, "minute": 8}
